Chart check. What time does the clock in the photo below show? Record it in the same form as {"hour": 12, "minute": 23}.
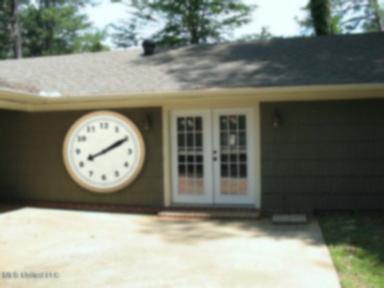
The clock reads {"hour": 8, "minute": 10}
